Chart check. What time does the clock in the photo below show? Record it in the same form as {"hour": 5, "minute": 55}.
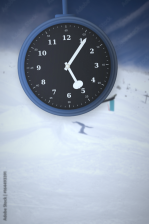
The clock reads {"hour": 5, "minute": 6}
